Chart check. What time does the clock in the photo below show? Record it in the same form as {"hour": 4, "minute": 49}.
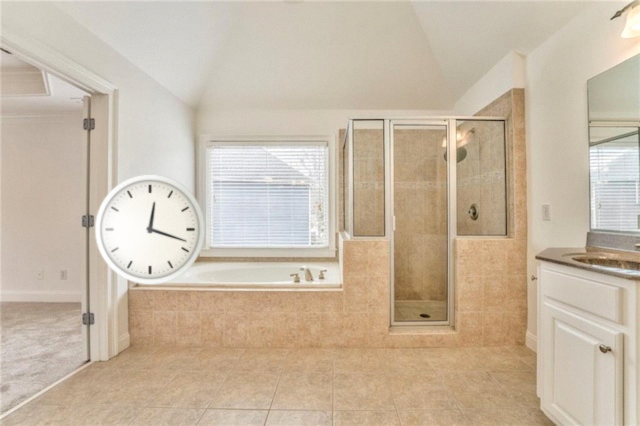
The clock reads {"hour": 12, "minute": 18}
